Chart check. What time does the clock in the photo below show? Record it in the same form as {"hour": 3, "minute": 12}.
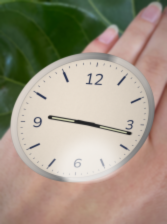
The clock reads {"hour": 9, "minute": 17}
